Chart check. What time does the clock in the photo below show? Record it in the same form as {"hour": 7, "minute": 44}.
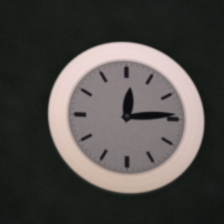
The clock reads {"hour": 12, "minute": 14}
